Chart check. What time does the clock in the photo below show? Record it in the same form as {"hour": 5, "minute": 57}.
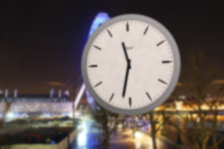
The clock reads {"hour": 11, "minute": 32}
